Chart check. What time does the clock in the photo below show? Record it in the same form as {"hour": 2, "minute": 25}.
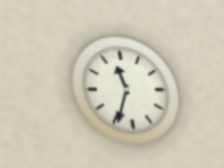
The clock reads {"hour": 11, "minute": 34}
